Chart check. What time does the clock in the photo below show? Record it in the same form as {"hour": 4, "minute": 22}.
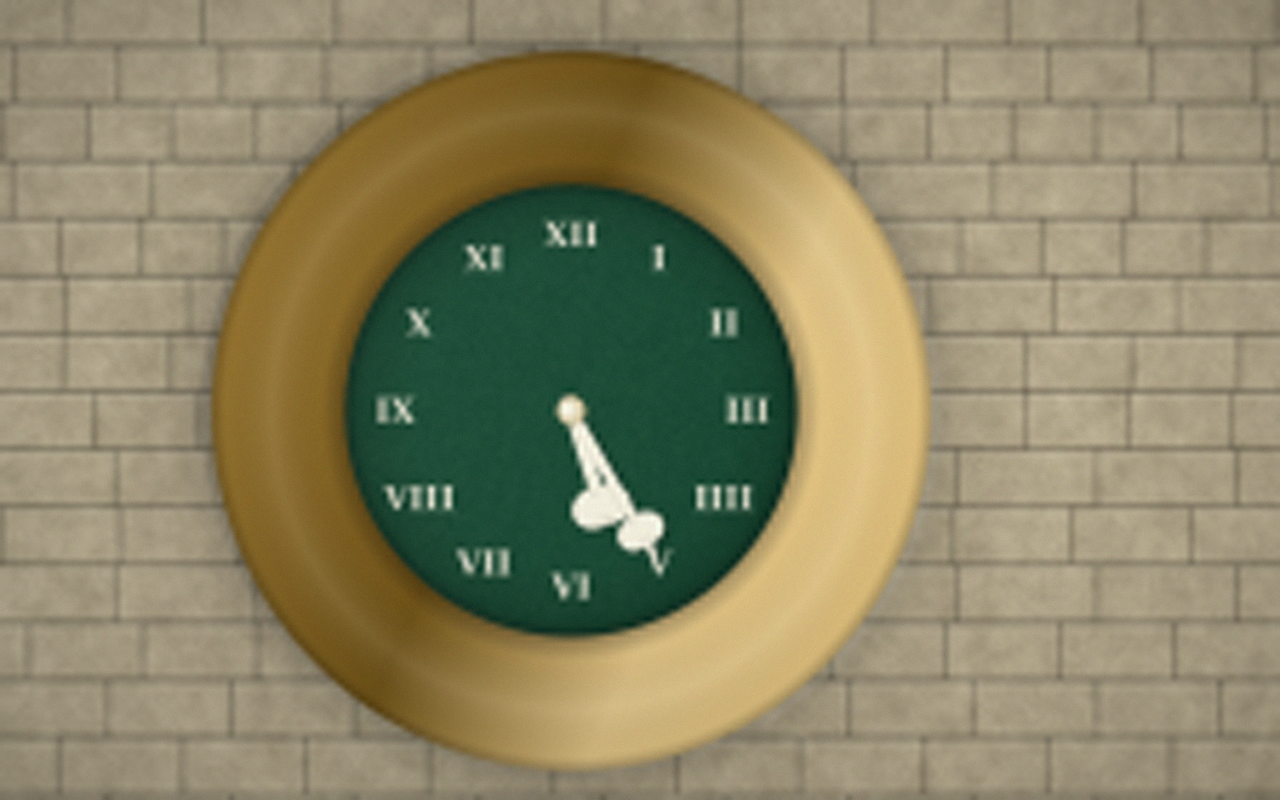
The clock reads {"hour": 5, "minute": 25}
